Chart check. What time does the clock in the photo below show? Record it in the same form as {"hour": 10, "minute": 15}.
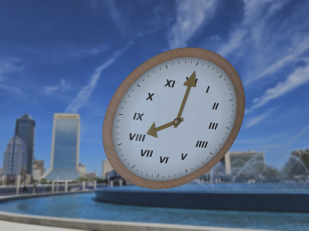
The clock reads {"hour": 8, "minute": 0}
